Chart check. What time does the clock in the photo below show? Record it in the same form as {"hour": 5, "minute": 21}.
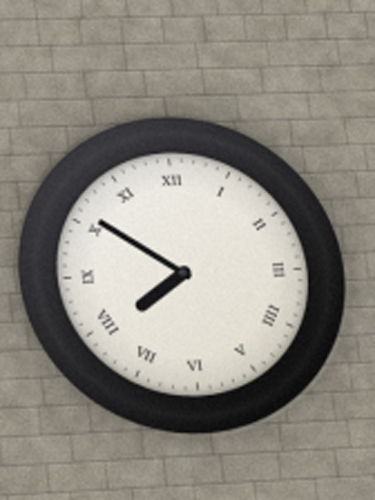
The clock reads {"hour": 7, "minute": 51}
